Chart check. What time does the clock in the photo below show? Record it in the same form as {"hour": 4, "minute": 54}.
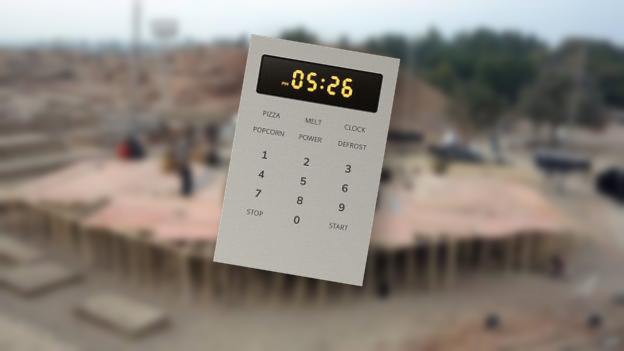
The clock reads {"hour": 5, "minute": 26}
